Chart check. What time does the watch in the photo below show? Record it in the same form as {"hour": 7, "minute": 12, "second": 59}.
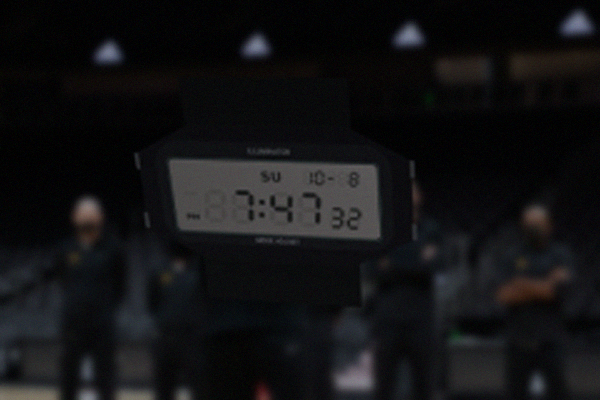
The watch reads {"hour": 7, "minute": 47, "second": 32}
